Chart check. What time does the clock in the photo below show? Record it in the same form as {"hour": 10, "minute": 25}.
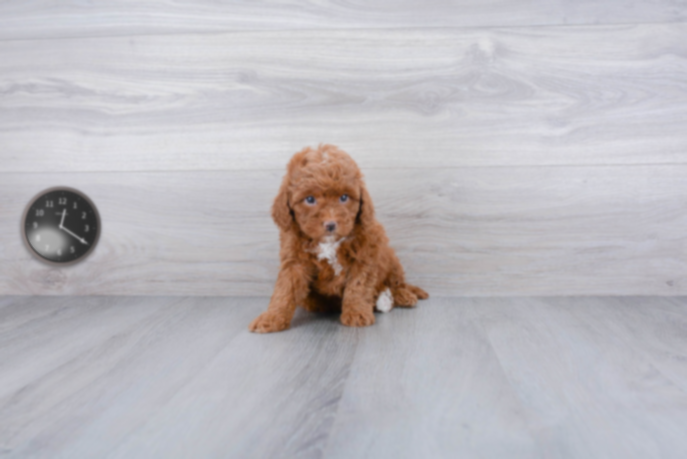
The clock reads {"hour": 12, "minute": 20}
